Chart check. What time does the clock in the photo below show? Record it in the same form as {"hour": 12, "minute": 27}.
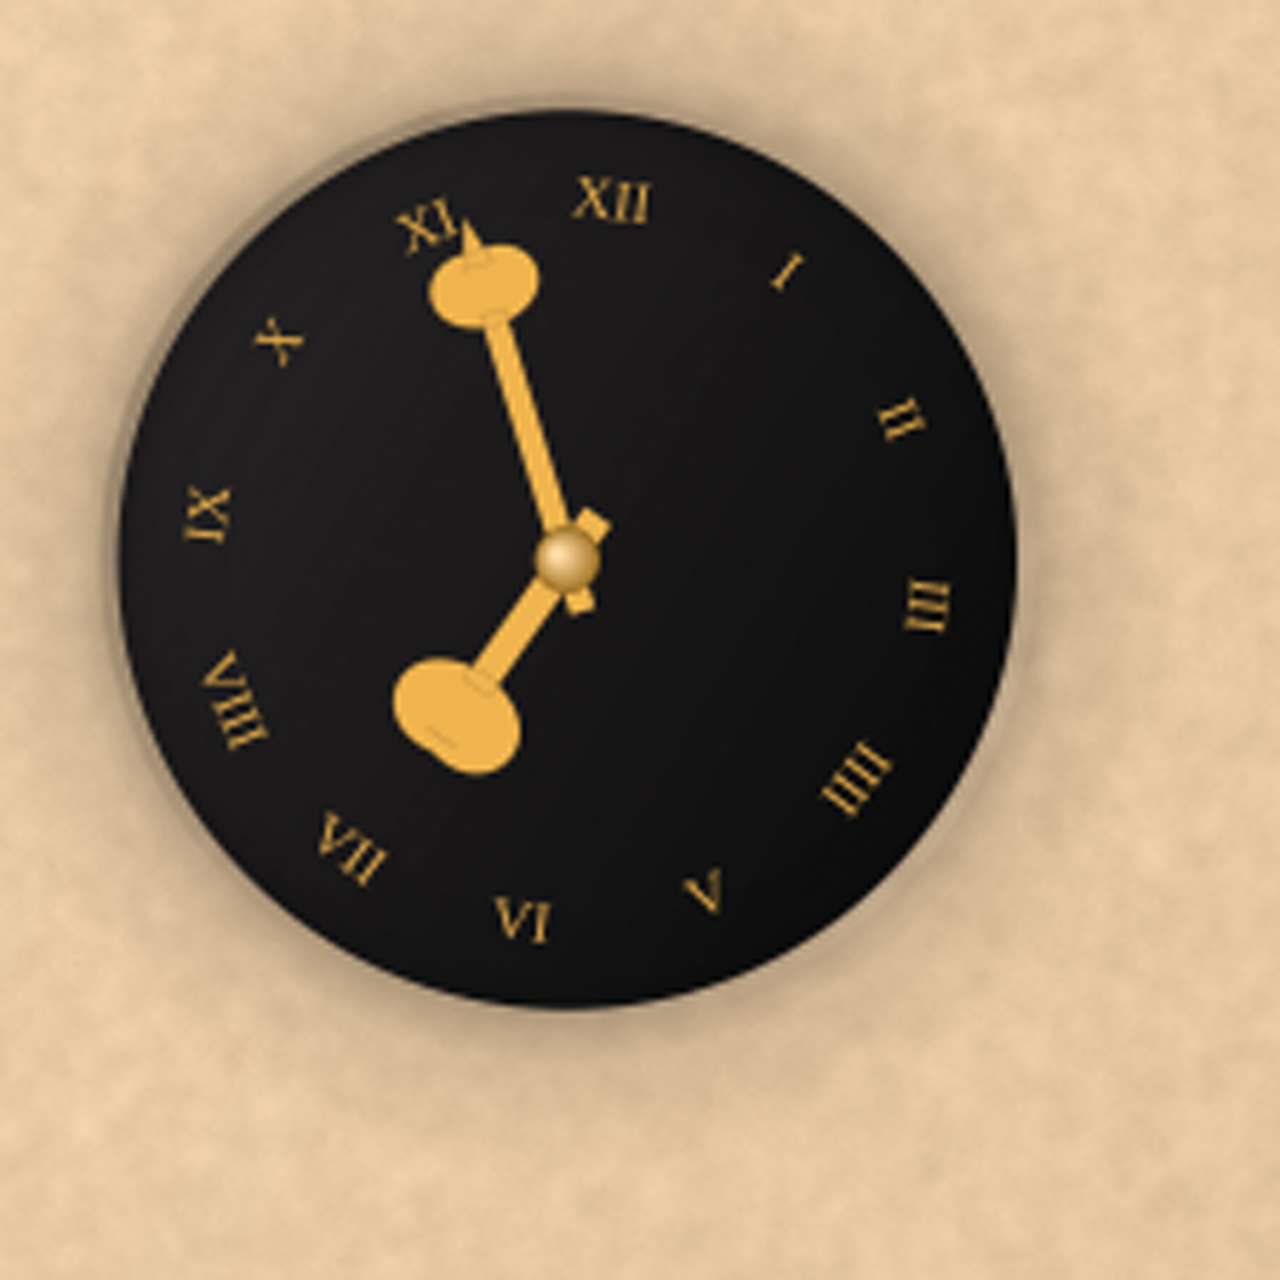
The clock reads {"hour": 6, "minute": 56}
